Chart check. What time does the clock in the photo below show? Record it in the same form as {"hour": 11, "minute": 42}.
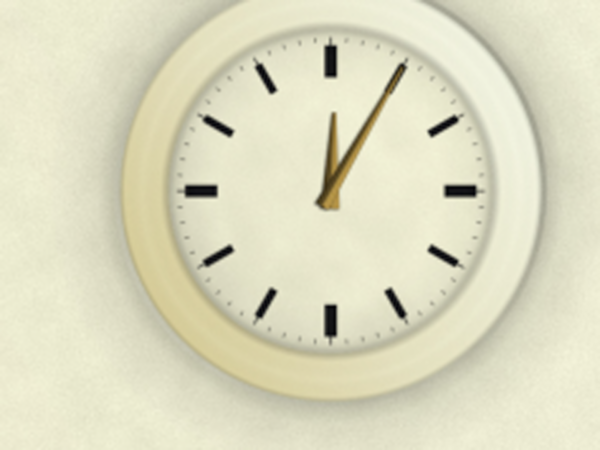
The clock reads {"hour": 12, "minute": 5}
